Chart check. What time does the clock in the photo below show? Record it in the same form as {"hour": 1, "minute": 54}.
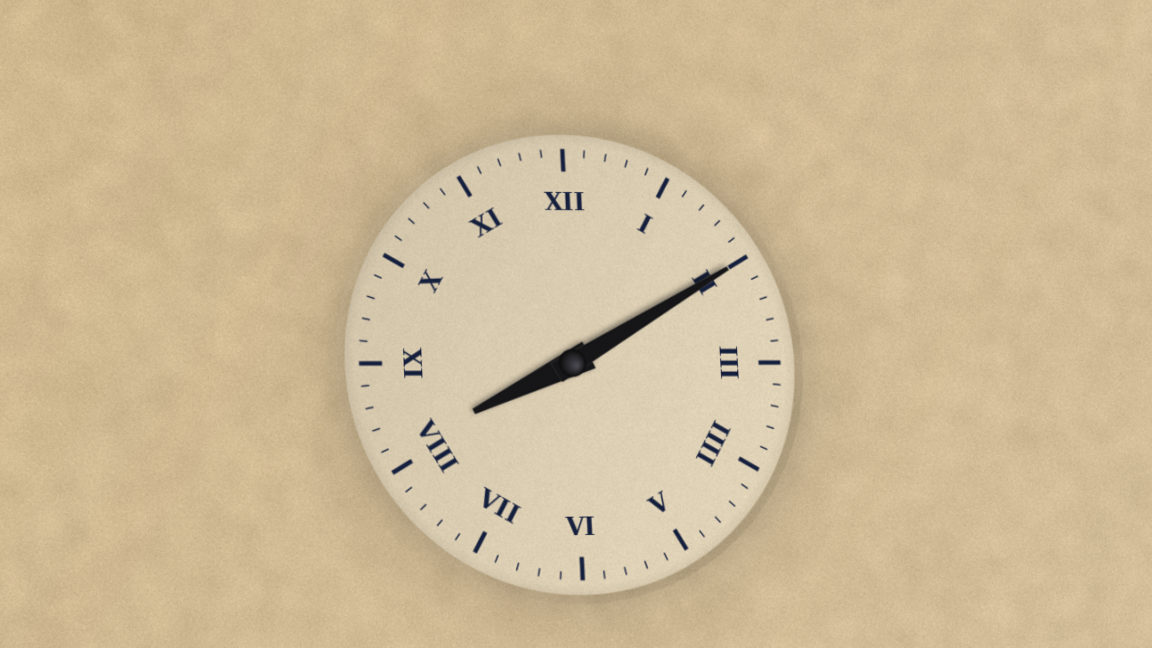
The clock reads {"hour": 8, "minute": 10}
